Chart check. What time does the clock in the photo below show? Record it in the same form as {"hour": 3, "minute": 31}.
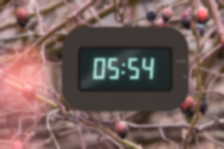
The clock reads {"hour": 5, "minute": 54}
